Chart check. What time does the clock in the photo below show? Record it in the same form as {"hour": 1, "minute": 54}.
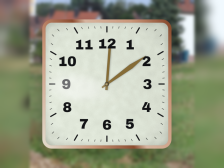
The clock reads {"hour": 12, "minute": 9}
